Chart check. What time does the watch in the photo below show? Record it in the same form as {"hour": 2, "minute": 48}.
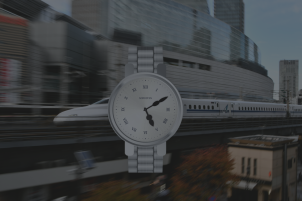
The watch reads {"hour": 5, "minute": 10}
